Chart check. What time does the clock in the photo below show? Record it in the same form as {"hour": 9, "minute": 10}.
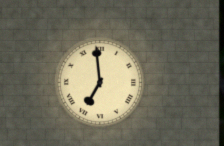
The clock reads {"hour": 6, "minute": 59}
